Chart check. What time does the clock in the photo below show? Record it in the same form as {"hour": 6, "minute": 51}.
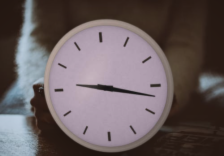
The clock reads {"hour": 9, "minute": 17}
